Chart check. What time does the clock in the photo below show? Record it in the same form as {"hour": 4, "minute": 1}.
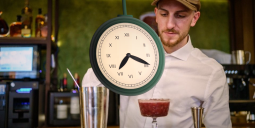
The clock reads {"hour": 7, "minute": 19}
